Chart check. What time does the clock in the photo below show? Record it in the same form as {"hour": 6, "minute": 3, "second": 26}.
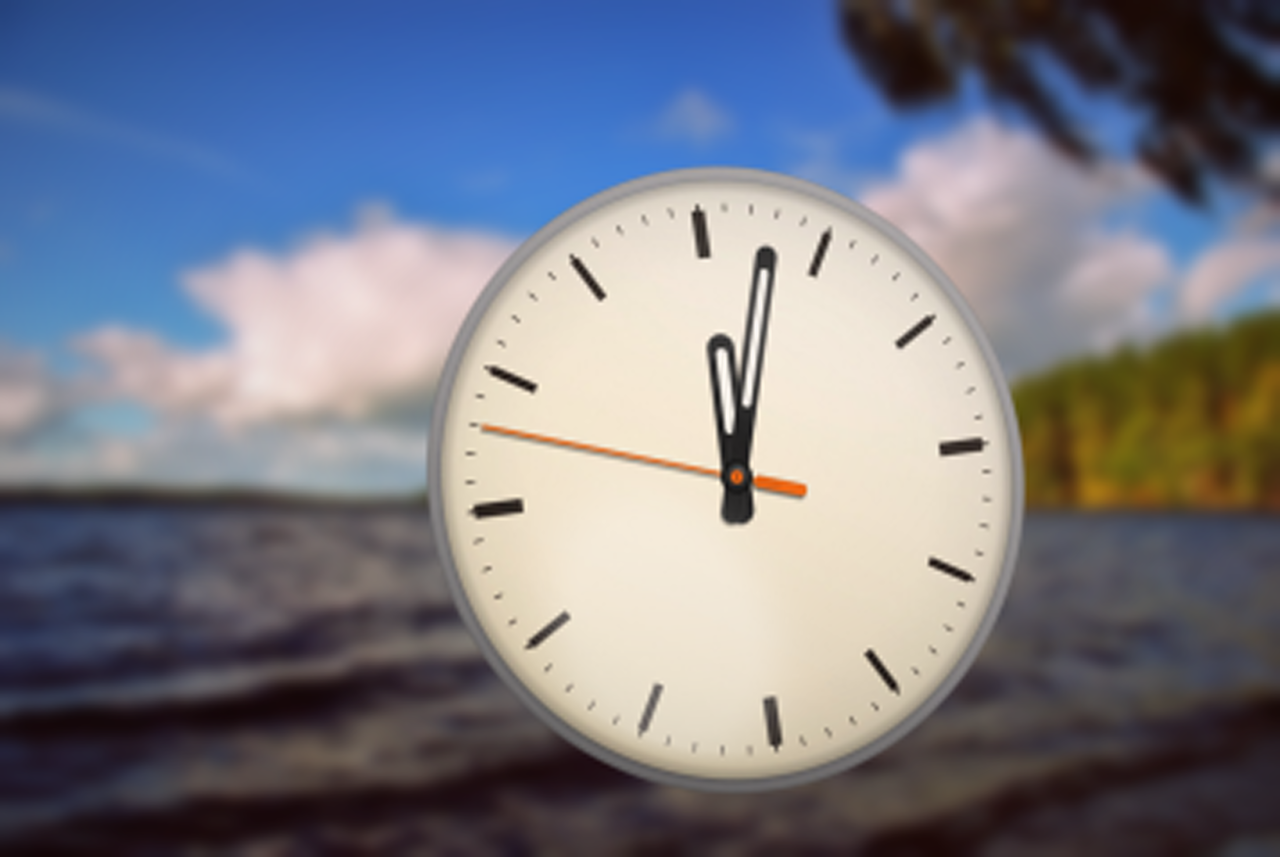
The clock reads {"hour": 12, "minute": 2, "second": 48}
